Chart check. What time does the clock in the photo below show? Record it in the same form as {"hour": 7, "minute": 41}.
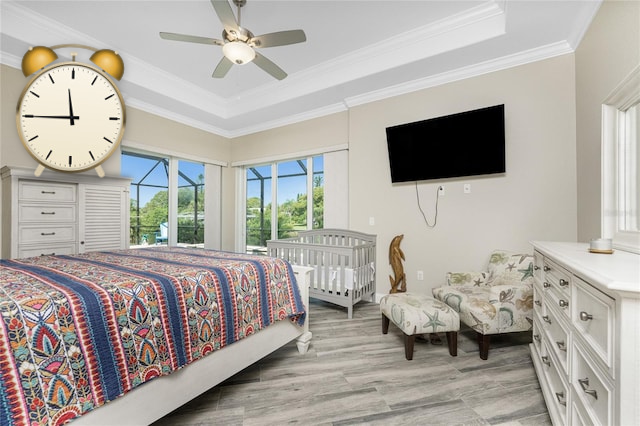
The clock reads {"hour": 11, "minute": 45}
